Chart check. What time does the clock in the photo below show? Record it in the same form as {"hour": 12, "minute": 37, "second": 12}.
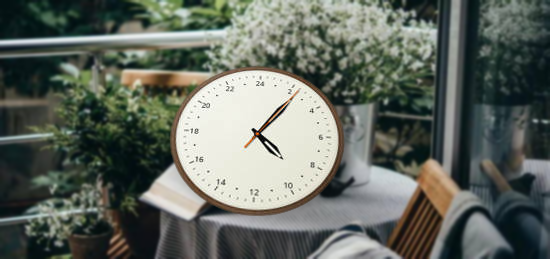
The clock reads {"hour": 9, "minute": 6, "second": 6}
